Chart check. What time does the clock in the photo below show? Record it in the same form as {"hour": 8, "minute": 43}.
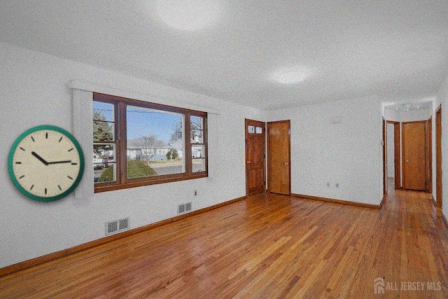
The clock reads {"hour": 10, "minute": 14}
